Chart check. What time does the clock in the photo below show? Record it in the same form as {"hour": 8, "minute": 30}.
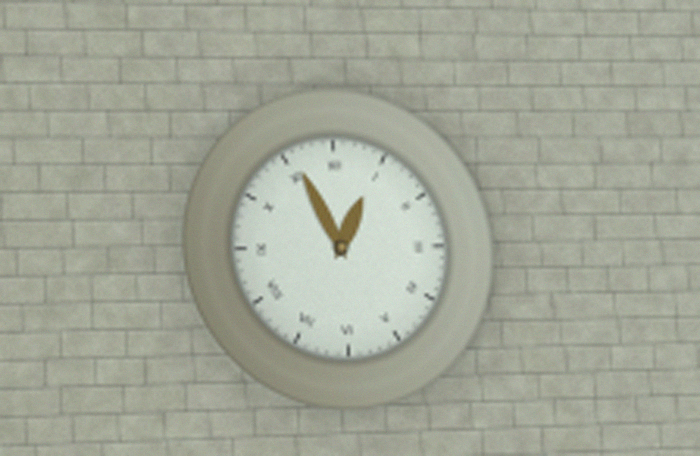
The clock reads {"hour": 12, "minute": 56}
